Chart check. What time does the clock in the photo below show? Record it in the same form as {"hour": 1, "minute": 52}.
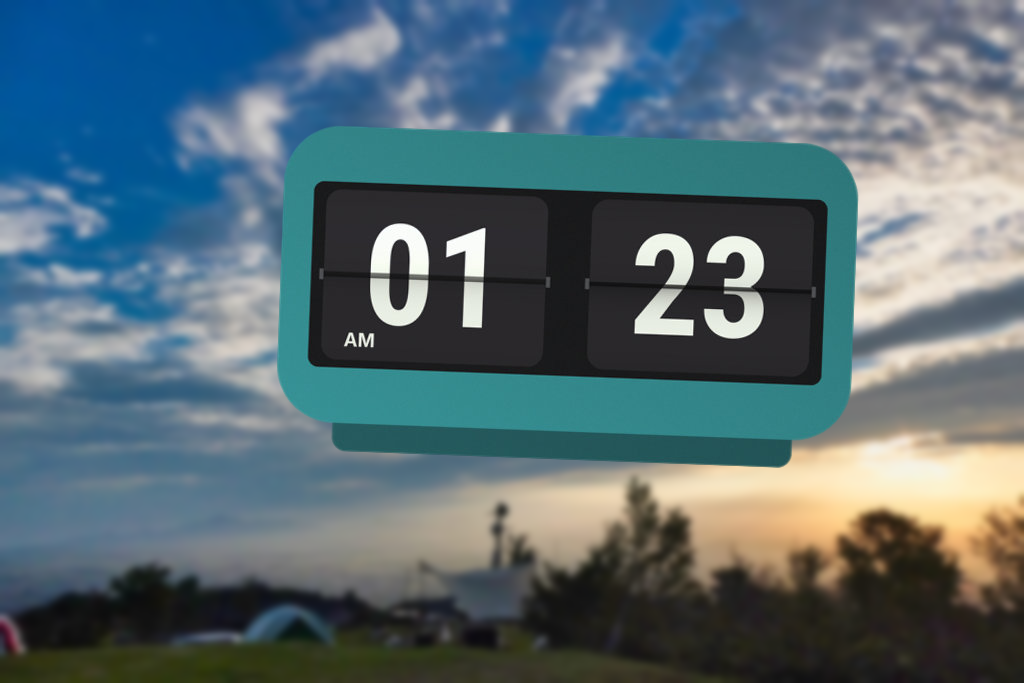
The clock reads {"hour": 1, "minute": 23}
